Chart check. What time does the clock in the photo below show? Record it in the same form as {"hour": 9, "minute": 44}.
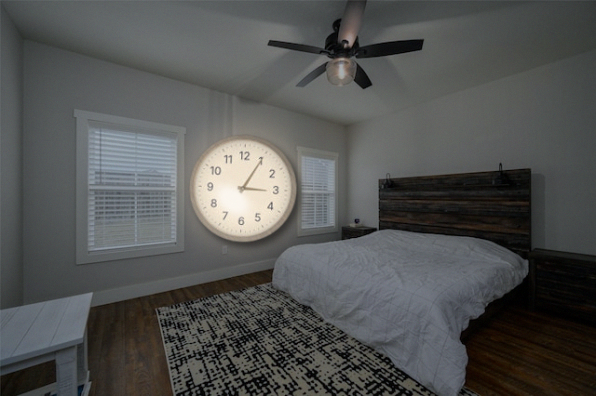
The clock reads {"hour": 3, "minute": 5}
